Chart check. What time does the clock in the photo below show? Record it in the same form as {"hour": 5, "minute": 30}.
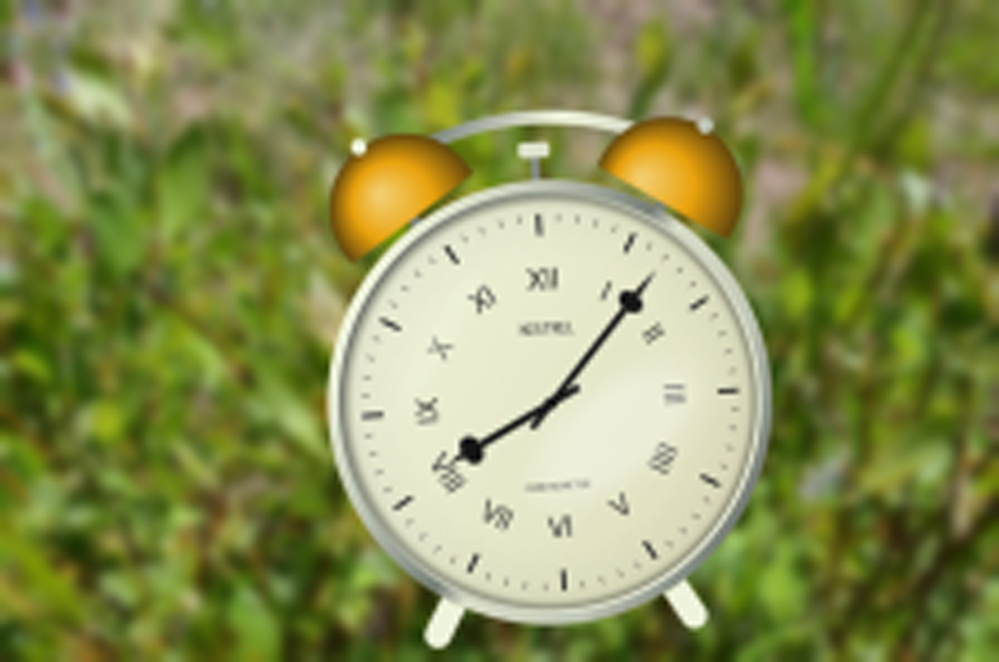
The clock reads {"hour": 8, "minute": 7}
